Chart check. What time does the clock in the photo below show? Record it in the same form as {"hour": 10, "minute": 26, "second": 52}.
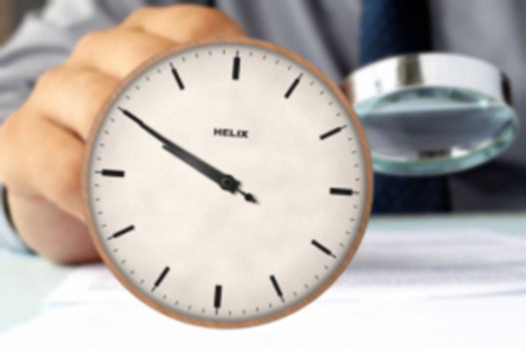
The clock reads {"hour": 9, "minute": 49, "second": 50}
